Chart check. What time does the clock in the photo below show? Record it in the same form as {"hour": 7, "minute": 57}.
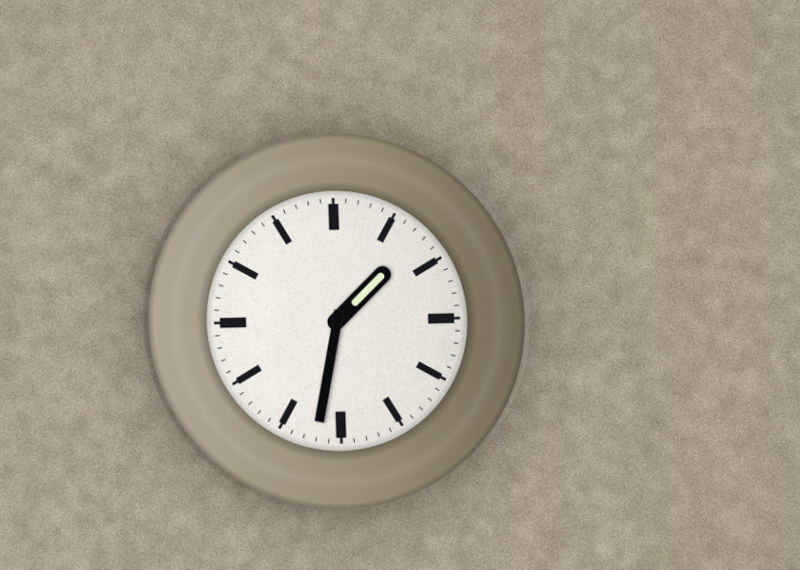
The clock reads {"hour": 1, "minute": 32}
